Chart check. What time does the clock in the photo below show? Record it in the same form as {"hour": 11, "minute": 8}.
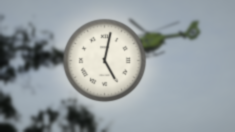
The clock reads {"hour": 5, "minute": 2}
